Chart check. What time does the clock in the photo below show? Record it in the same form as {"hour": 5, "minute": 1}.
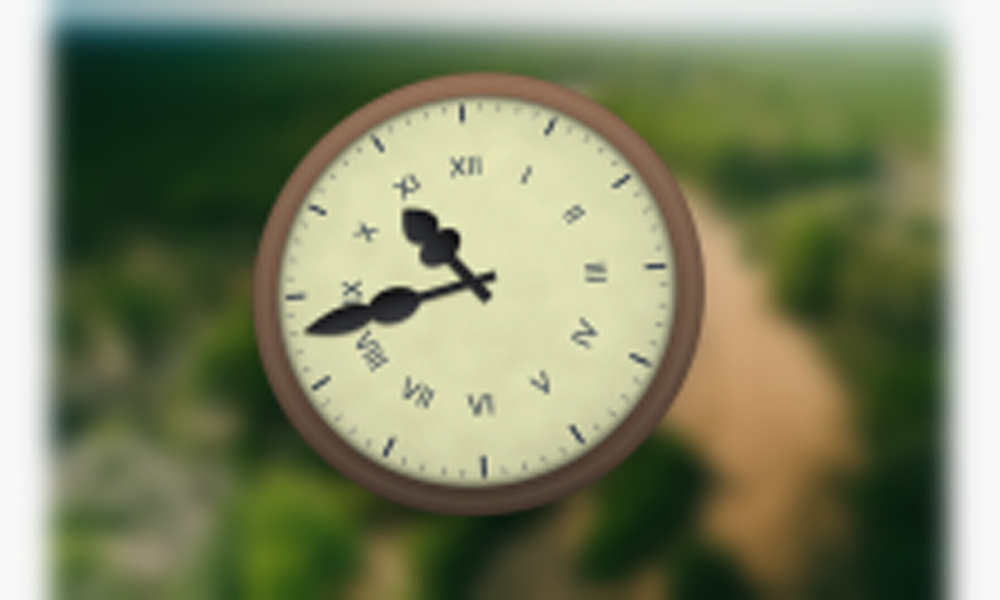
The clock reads {"hour": 10, "minute": 43}
